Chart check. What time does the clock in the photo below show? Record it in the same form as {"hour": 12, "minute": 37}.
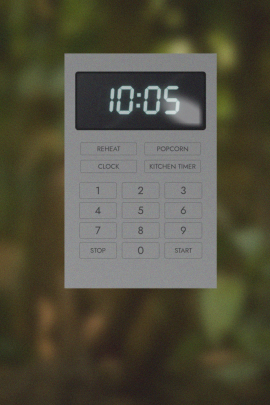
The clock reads {"hour": 10, "minute": 5}
